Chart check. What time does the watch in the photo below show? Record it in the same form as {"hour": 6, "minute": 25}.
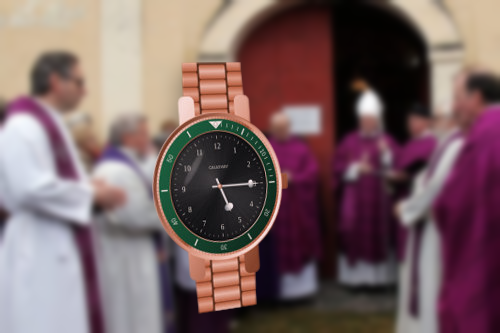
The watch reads {"hour": 5, "minute": 15}
